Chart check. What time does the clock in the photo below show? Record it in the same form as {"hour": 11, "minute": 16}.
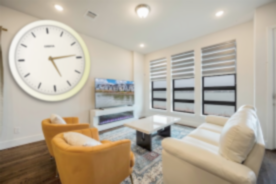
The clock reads {"hour": 5, "minute": 14}
